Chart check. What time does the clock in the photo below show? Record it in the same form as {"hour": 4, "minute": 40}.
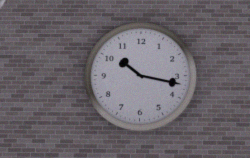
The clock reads {"hour": 10, "minute": 17}
